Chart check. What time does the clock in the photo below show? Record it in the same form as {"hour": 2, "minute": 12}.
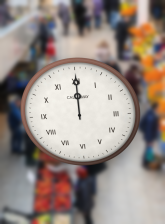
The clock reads {"hour": 12, "minute": 0}
